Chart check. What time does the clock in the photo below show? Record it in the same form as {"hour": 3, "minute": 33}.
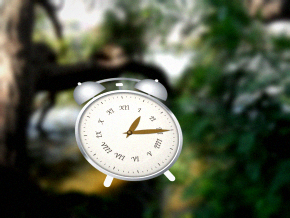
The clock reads {"hour": 1, "minute": 15}
